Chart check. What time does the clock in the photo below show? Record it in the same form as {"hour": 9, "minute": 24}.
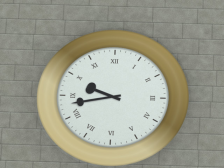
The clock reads {"hour": 9, "minute": 43}
